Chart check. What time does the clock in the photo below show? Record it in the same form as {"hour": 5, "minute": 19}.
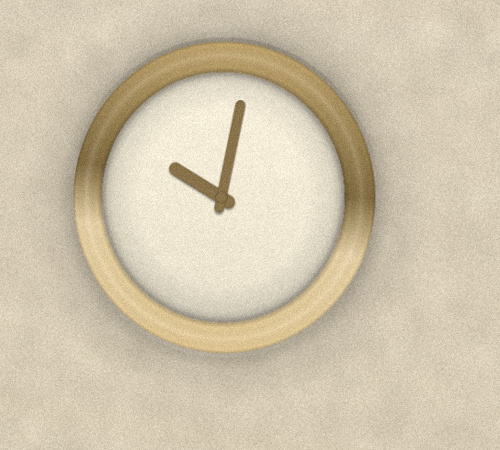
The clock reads {"hour": 10, "minute": 2}
